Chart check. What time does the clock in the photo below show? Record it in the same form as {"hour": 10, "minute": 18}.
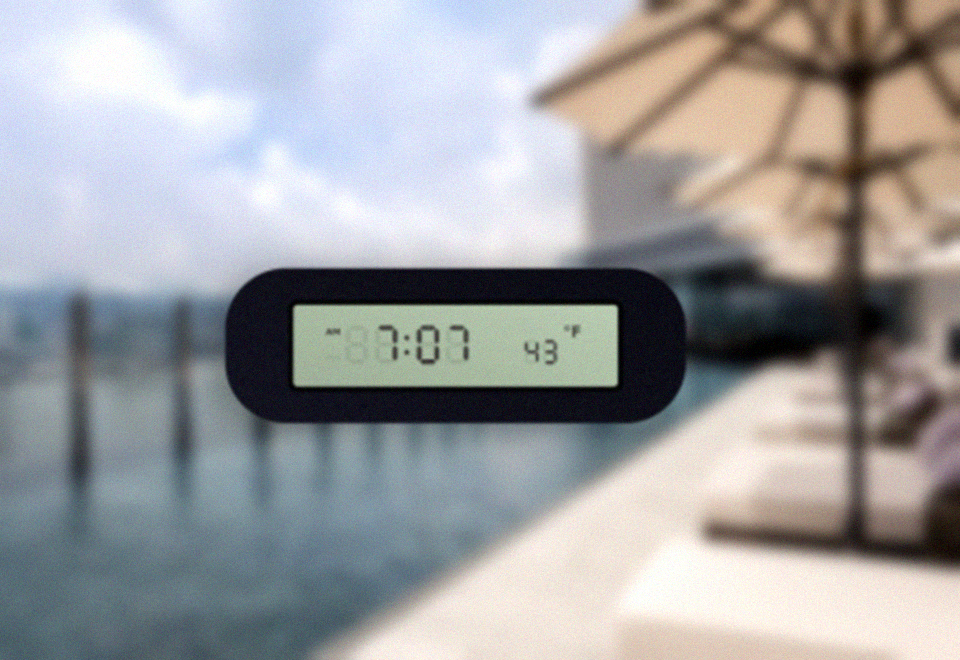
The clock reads {"hour": 7, "minute": 7}
